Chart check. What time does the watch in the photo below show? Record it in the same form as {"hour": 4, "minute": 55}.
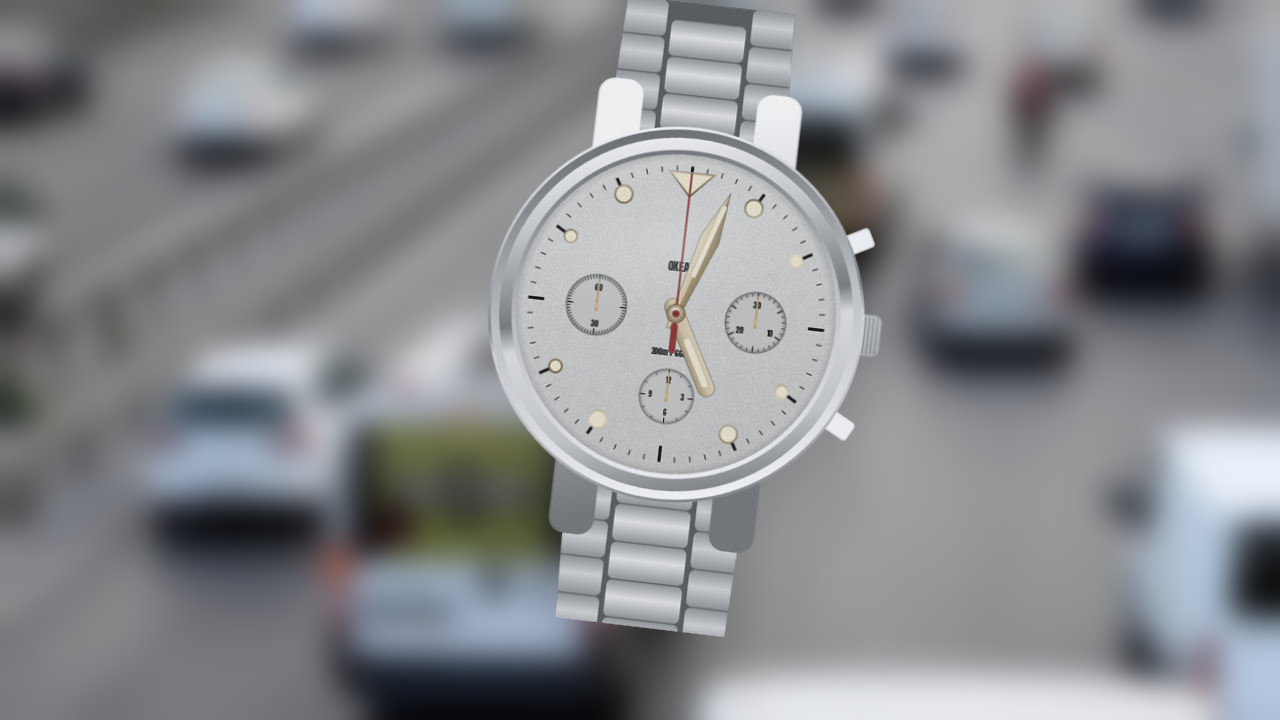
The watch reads {"hour": 5, "minute": 3}
